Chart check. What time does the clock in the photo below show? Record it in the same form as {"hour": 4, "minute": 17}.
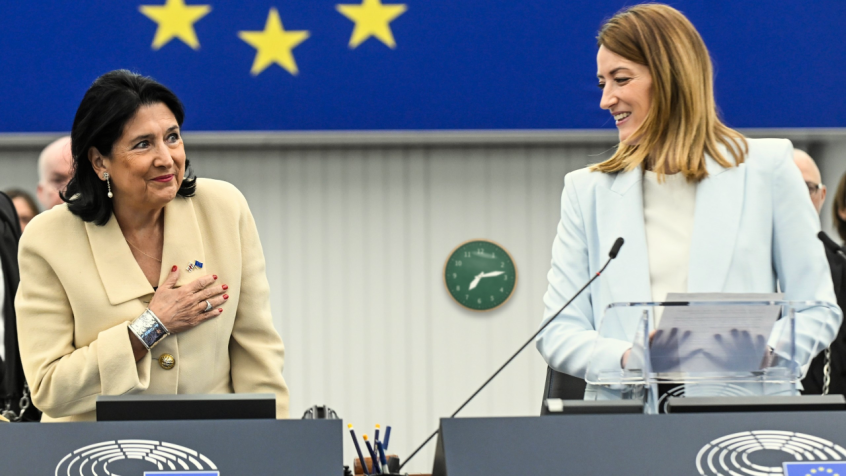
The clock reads {"hour": 7, "minute": 13}
